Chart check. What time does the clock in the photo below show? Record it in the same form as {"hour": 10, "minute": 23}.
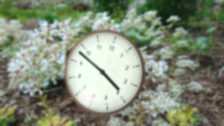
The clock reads {"hour": 3, "minute": 48}
